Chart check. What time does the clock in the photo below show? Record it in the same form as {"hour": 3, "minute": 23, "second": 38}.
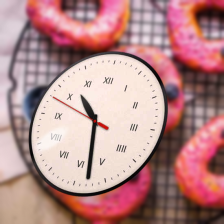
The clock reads {"hour": 10, "minute": 27, "second": 48}
